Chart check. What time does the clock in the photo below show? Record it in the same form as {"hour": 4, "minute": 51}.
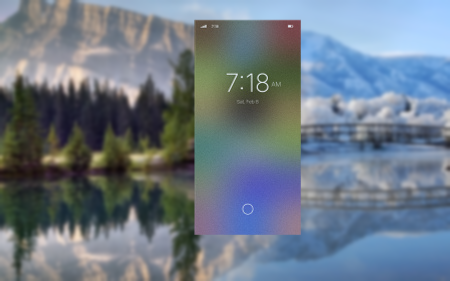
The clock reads {"hour": 7, "minute": 18}
